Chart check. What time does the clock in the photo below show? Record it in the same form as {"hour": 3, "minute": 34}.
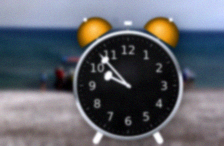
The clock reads {"hour": 9, "minute": 53}
